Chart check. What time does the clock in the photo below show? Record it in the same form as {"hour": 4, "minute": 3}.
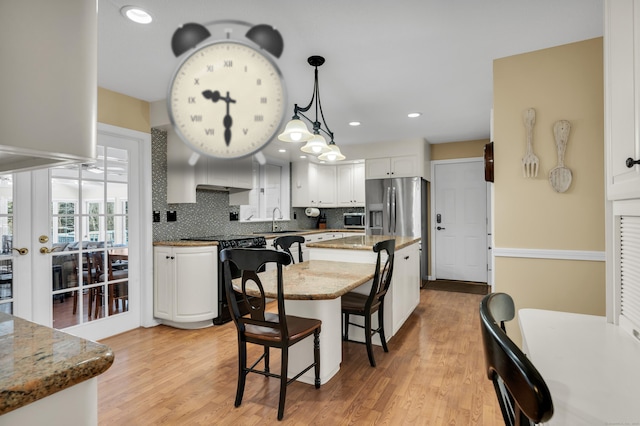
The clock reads {"hour": 9, "minute": 30}
